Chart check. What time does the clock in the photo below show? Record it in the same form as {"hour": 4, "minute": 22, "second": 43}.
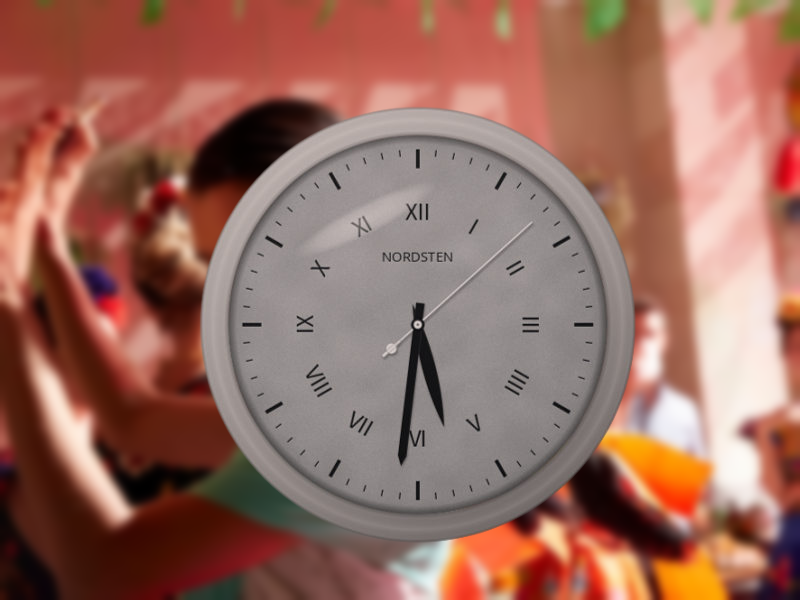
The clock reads {"hour": 5, "minute": 31, "second": 8}
